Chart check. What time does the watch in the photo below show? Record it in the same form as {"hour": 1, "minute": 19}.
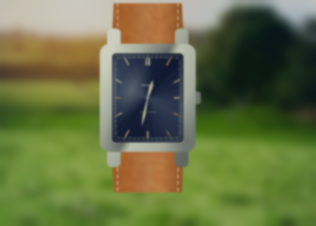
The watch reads {"hour": 12, "minute": 32}
